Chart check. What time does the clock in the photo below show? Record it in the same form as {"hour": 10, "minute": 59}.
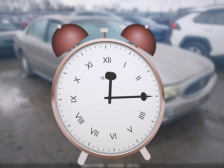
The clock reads {"hour": 12, "minute": 15}
